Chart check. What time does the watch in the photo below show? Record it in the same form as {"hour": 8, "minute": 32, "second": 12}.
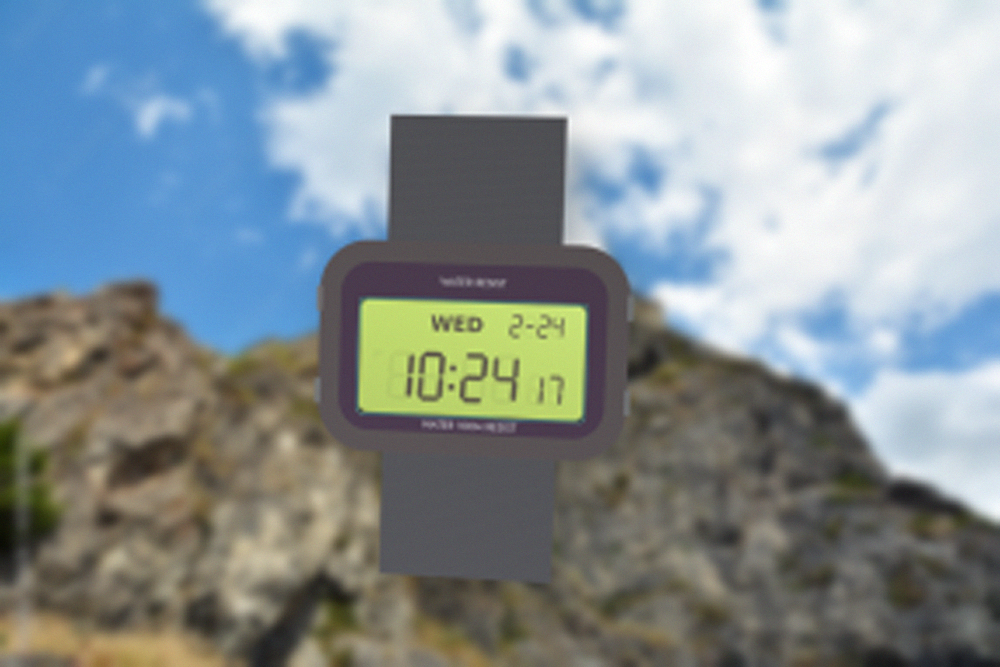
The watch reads {"hour": 10, "minute": 24, "second": 17}
